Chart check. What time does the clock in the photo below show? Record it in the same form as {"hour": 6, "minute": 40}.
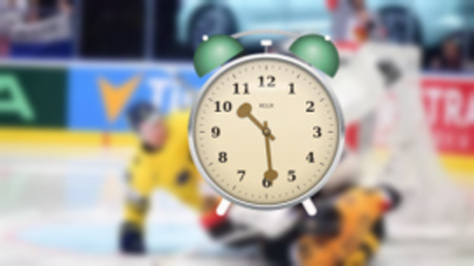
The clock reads {"hour": 10, "minute": 29}
